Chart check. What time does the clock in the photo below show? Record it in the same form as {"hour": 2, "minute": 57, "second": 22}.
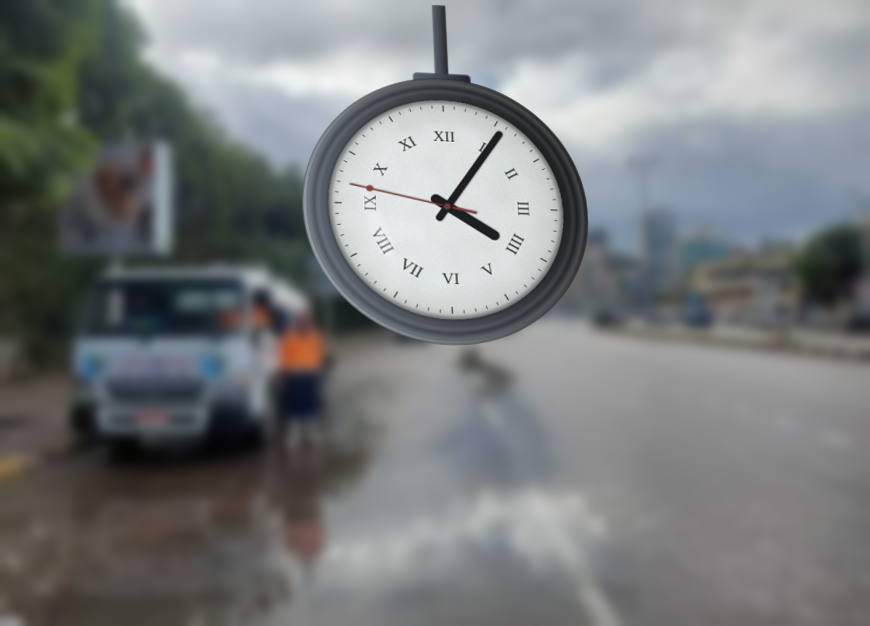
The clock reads {"hour": 4, "minute": 5, "second": 47}
